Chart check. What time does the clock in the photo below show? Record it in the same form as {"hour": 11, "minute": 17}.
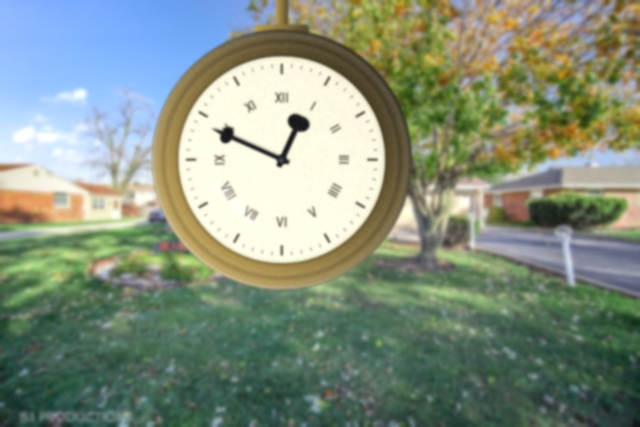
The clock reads {"hour": 12, "minute": 49}
